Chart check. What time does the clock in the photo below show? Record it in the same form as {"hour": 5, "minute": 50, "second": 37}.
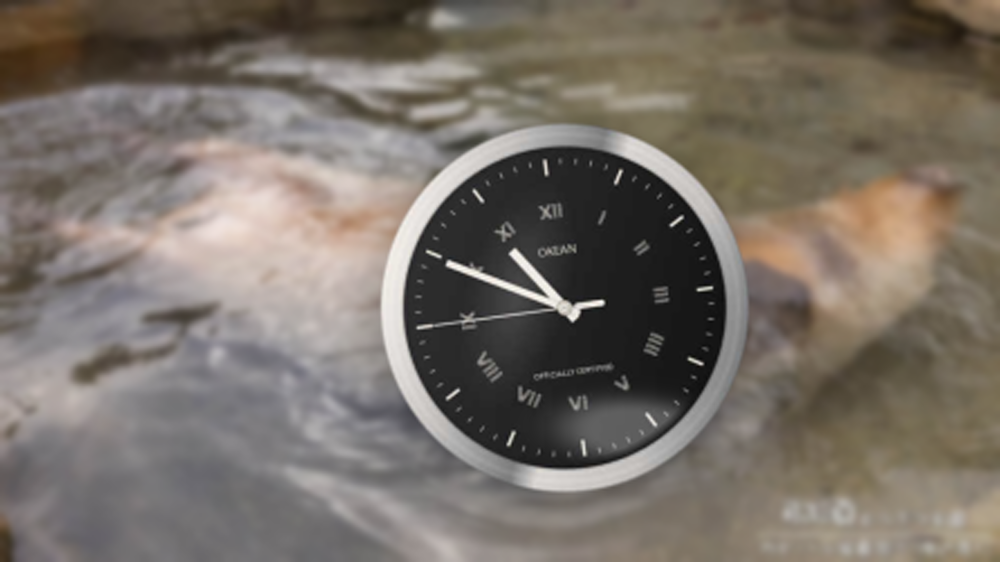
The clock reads {"hour": 10, "minute": 49, "second": 45}
